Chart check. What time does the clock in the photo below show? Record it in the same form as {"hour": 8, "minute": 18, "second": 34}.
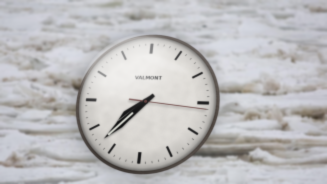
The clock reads {"hour": 7, "minute": 37, "second": 16}
